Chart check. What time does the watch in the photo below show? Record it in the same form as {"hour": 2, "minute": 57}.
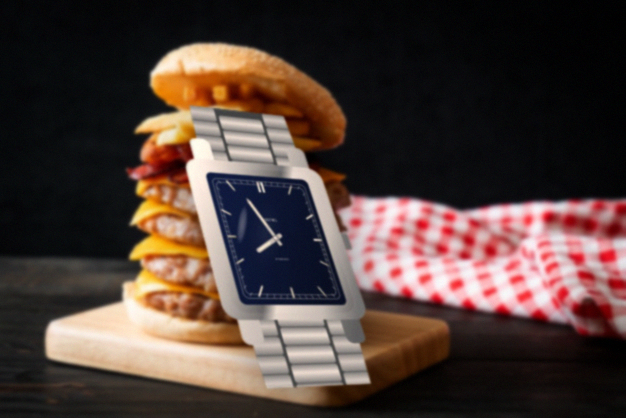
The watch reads {"hour": 7, "minute": 56}
